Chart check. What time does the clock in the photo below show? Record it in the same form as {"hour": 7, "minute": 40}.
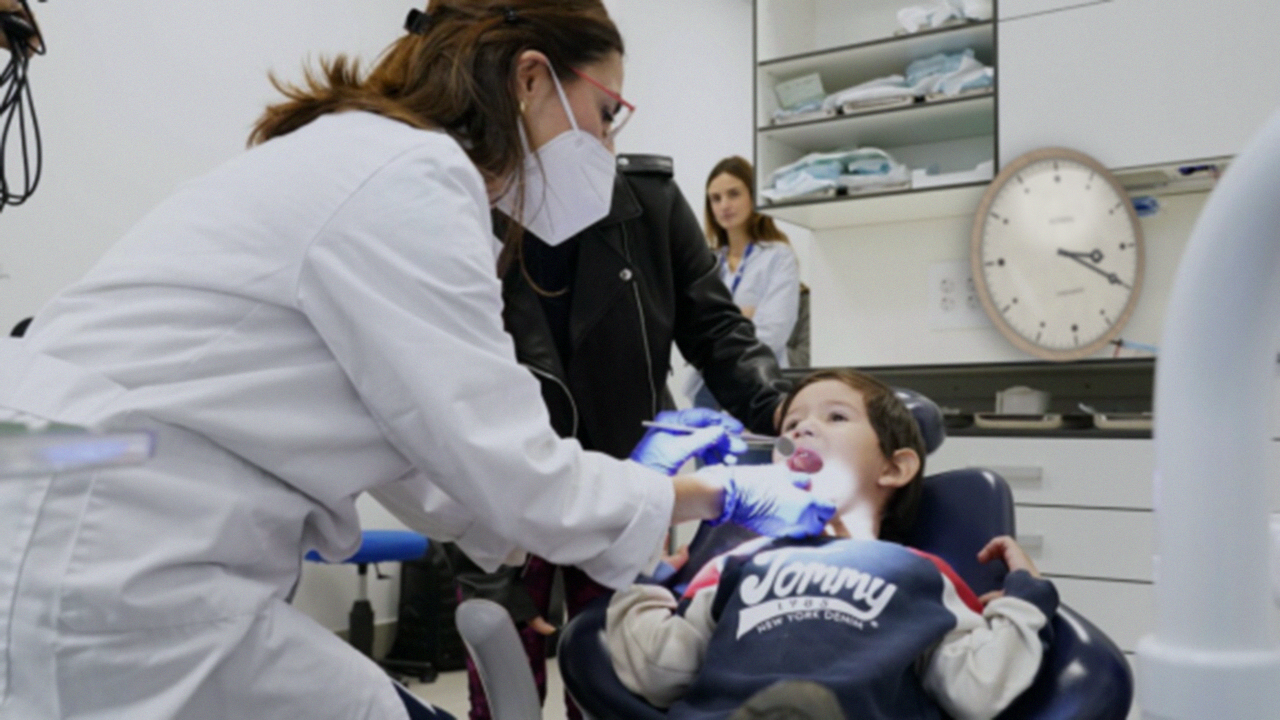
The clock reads {"hour": 3, "minute": 20}
